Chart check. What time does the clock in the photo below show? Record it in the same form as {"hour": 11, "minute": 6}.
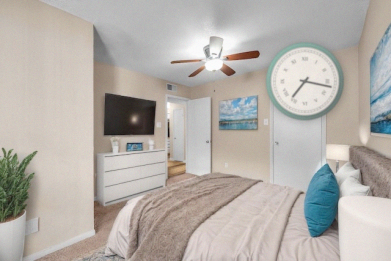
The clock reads {"hour": 7, "minute": 17}
